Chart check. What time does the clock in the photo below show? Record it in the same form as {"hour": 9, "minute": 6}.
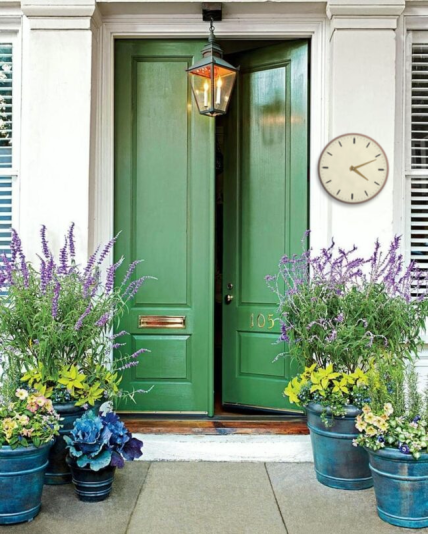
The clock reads {"hour": 4, "minute": 11}
